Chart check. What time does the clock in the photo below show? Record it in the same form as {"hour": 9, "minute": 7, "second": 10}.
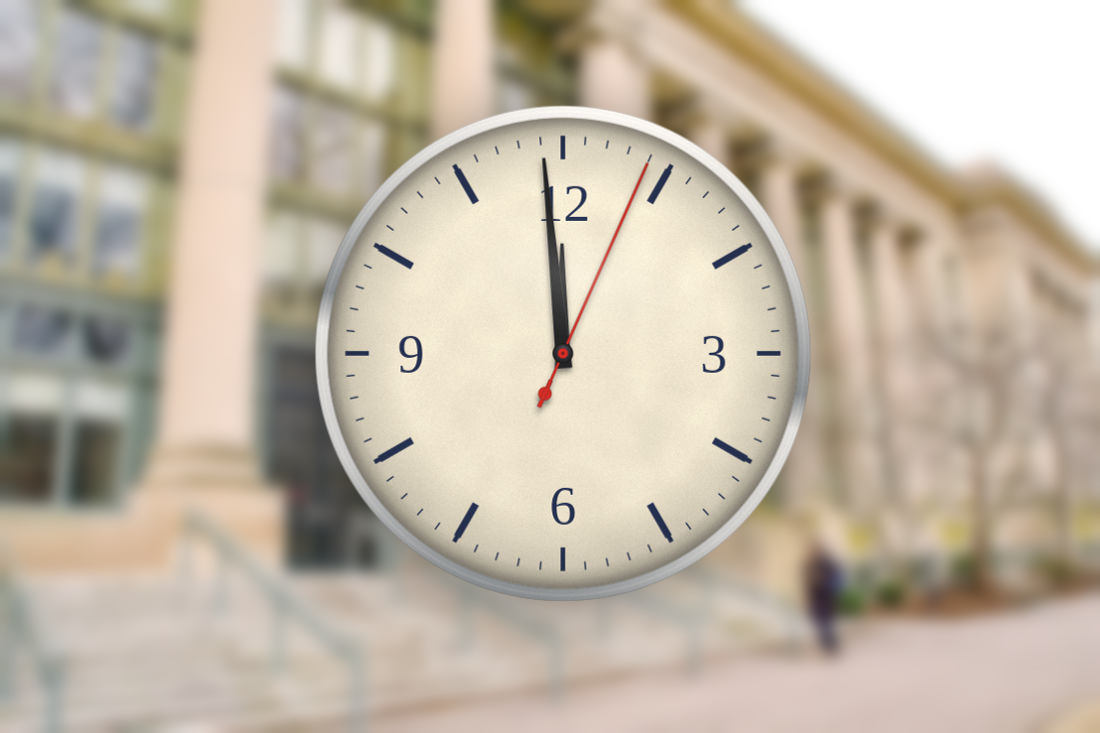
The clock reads {"hour": 11, "minute": 59, "second": 4}
